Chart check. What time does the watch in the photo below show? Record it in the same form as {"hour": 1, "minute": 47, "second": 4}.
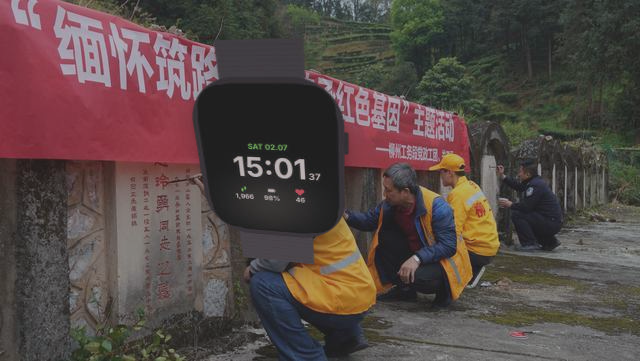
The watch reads {"hour": 15, "minute": 1, "second": 37}
